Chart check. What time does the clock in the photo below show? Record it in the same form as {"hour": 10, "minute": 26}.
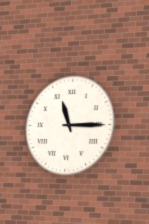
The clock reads {"hour": 11, "minute": 15}
